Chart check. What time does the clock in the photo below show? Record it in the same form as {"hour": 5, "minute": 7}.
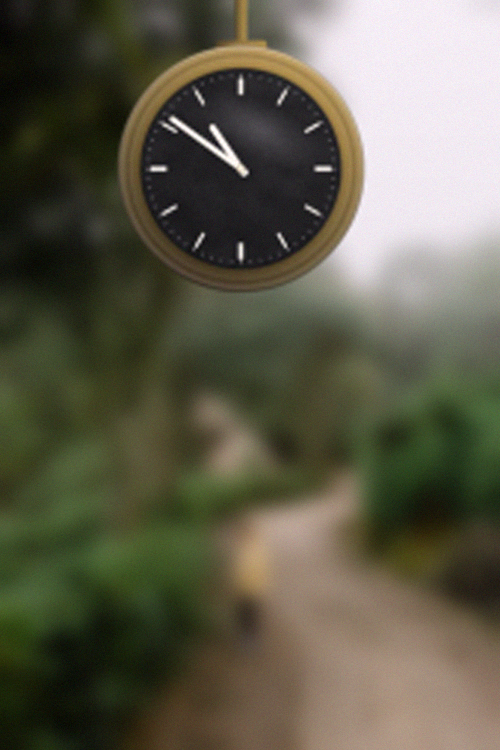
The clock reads {"hour": 10, "minute": 51}
